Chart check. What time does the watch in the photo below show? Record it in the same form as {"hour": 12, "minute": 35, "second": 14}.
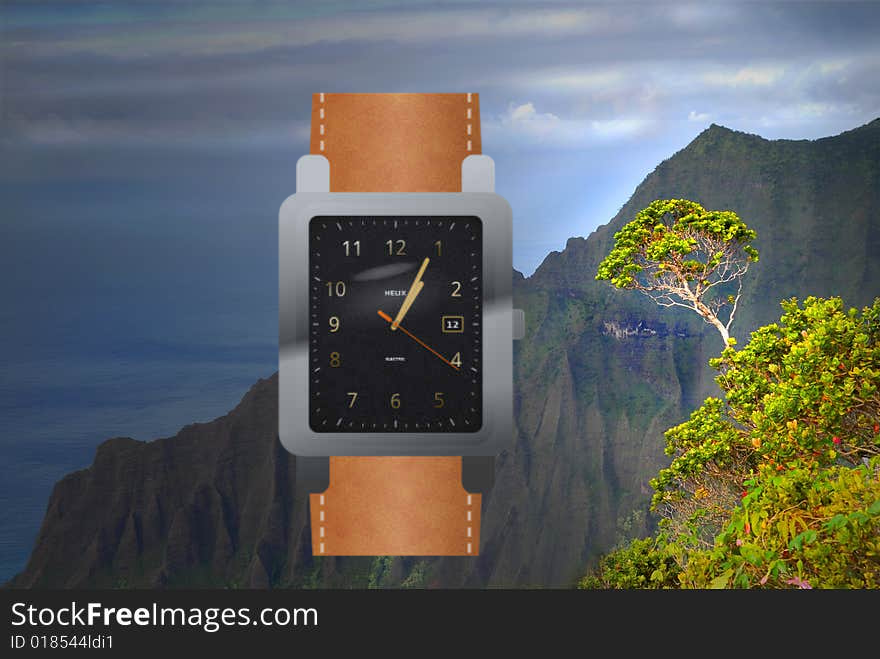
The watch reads {"hour": 1, "minute": 4, "second": 21}
